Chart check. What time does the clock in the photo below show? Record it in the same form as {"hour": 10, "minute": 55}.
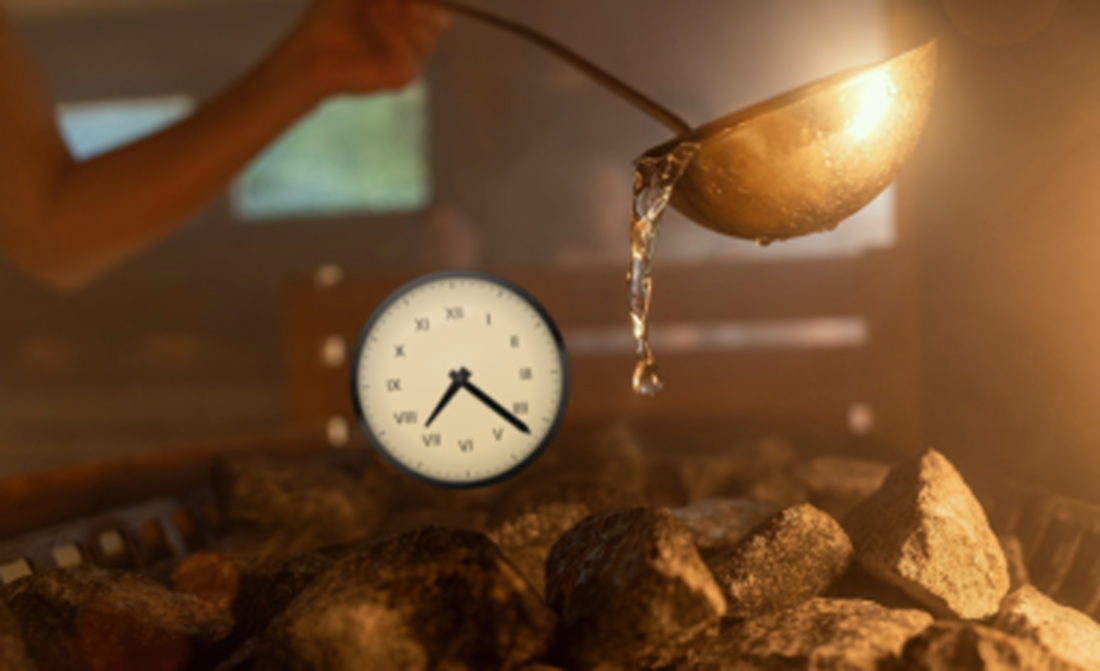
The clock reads {"hour": 7, "minute": 22}
